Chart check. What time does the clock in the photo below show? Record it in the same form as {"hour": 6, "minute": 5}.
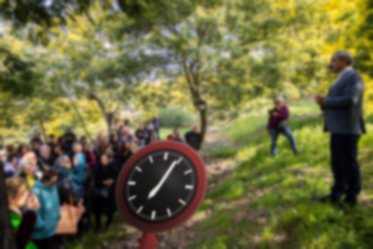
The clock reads {"hour": 7, "minute": 4}
